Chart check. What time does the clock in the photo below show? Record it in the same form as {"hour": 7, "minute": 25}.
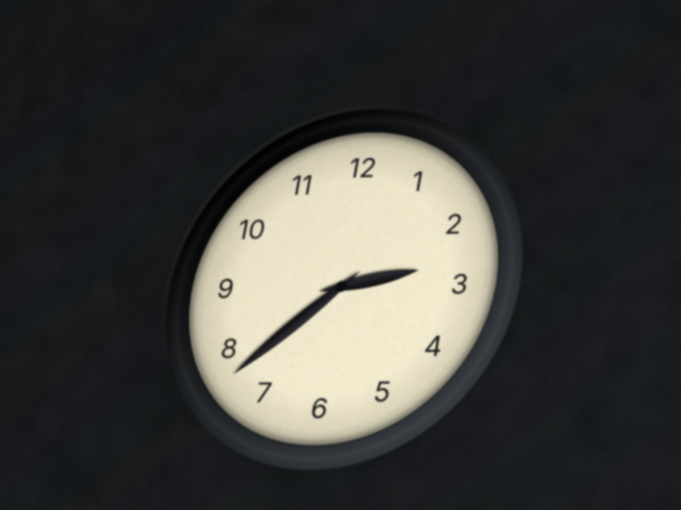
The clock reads {"hour": 2, "minute": 38}
